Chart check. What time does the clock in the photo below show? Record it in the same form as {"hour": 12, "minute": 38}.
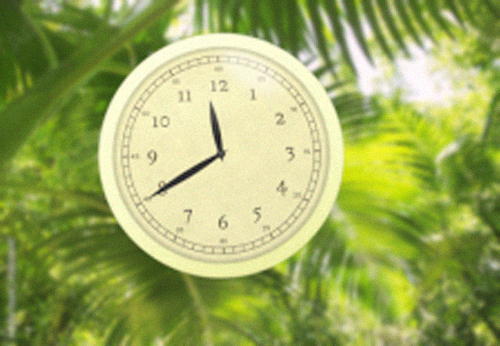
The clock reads {"hour": 11, "minute": 40}
